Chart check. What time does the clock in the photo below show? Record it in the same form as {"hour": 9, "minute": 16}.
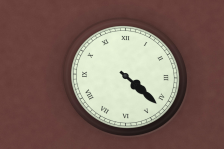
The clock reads {"hour": 4, "minute": 22}
